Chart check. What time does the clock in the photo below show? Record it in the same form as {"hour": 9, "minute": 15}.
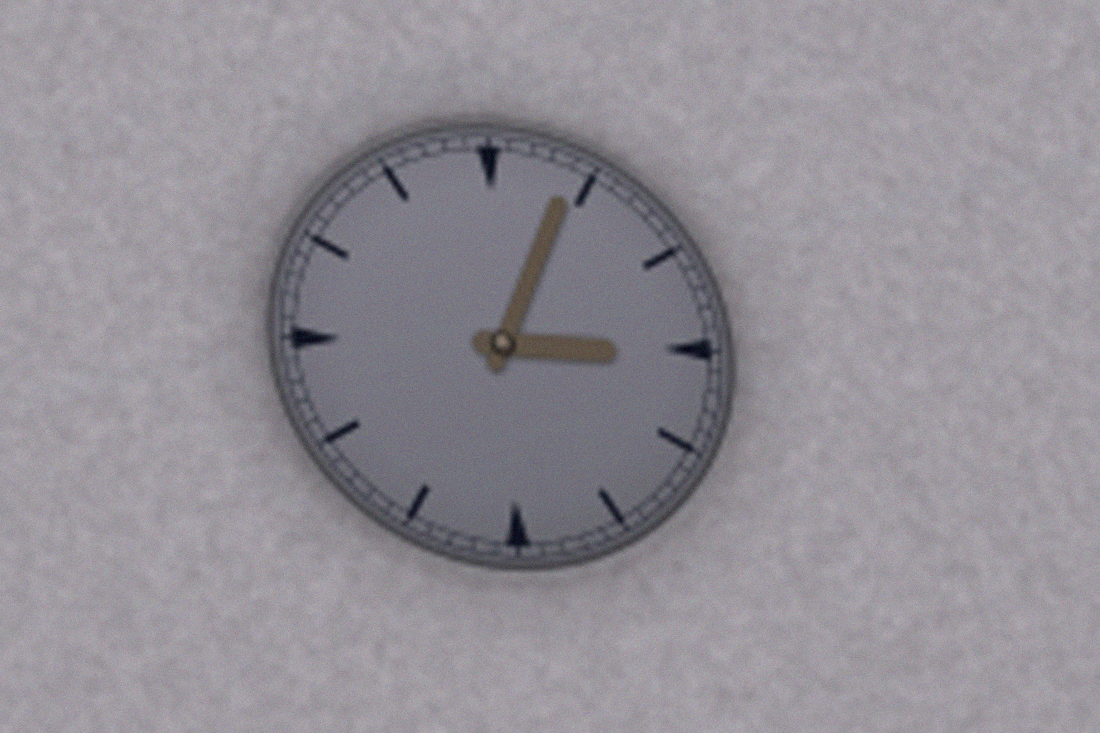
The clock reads {"hour": 3, "minute": 4}
